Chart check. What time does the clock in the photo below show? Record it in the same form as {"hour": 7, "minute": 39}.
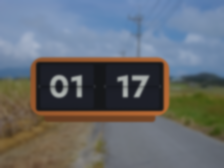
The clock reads {"hour": 1, "minute": 17}
